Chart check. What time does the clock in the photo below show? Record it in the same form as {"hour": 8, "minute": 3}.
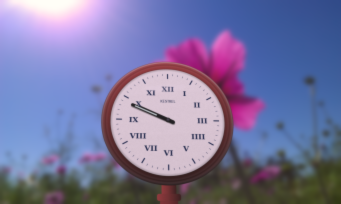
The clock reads {"hour": 9, "minute": 49}
